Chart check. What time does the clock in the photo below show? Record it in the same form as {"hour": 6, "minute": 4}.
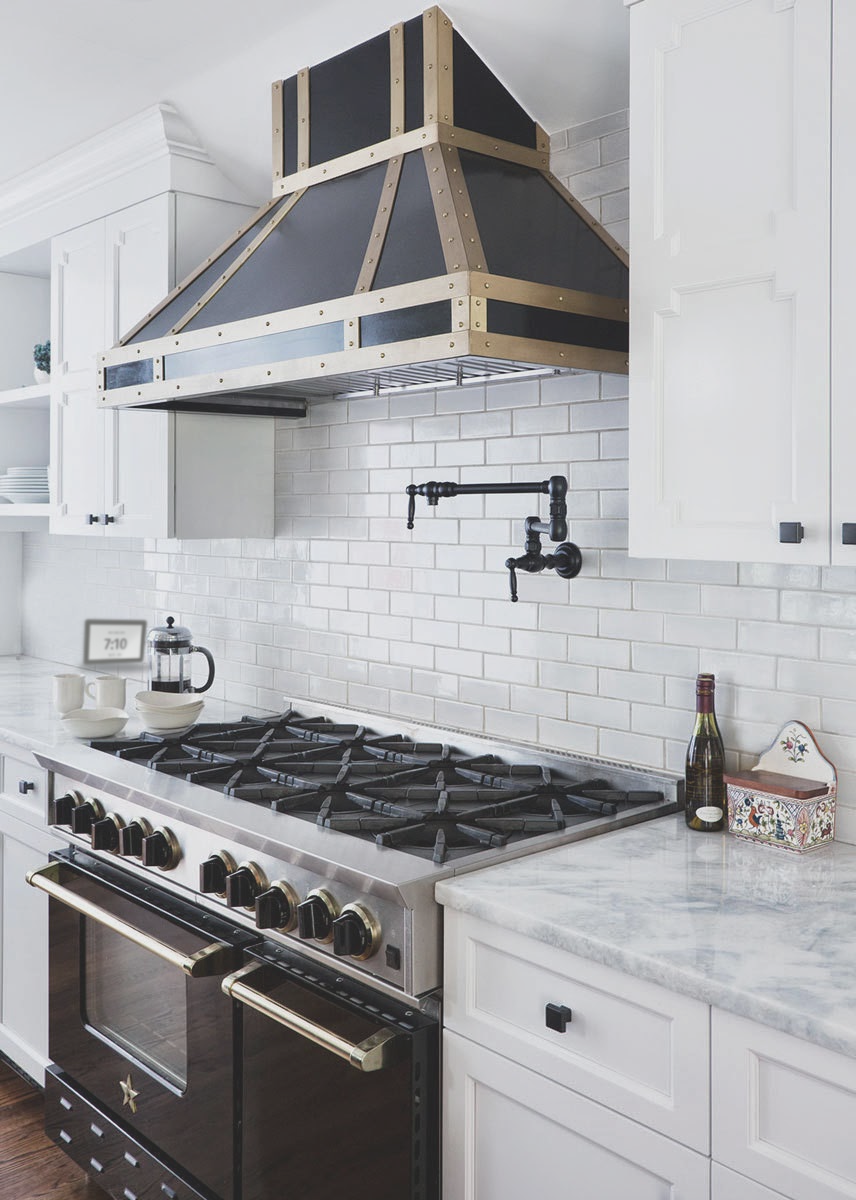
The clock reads {"hour": 7, "minute": 10}
